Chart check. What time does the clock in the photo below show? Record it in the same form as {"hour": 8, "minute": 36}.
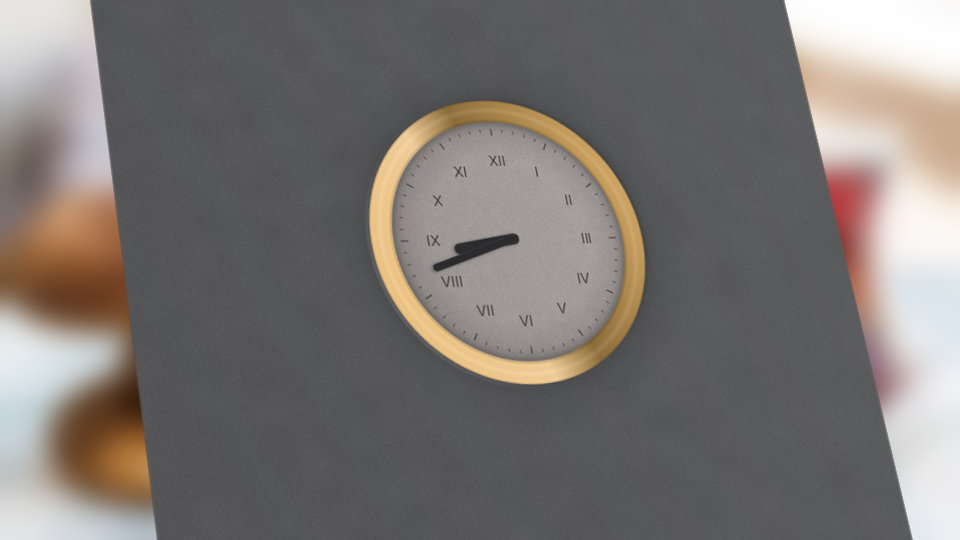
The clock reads {"hour": 8, "minute": 42}
